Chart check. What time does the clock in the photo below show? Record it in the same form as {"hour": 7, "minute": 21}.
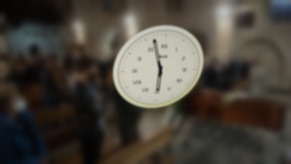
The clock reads {"hour": 5, "minute": 57}
